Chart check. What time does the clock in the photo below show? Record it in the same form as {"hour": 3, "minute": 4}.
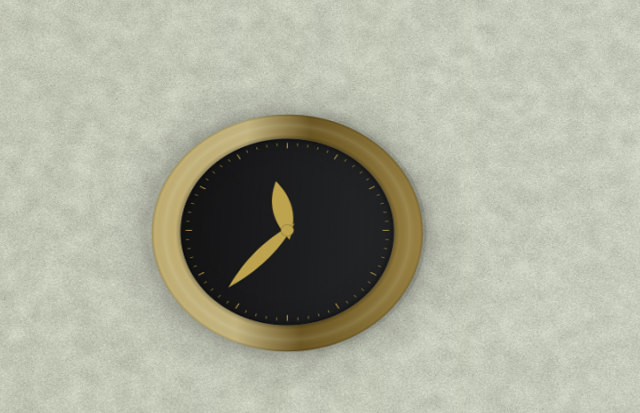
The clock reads {"hour": 11, "minute": 37}
